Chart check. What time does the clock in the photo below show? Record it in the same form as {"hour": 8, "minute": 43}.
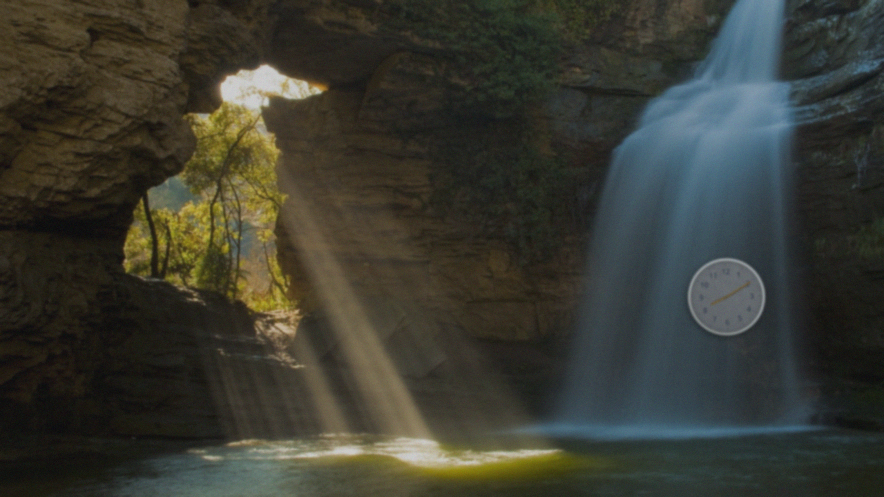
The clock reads {"hour": 8, "minute": 10}
